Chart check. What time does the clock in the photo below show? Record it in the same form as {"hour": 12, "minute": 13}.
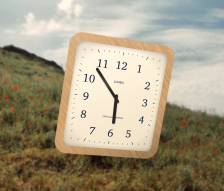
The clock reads {"hour": 5, "minute": 53}
